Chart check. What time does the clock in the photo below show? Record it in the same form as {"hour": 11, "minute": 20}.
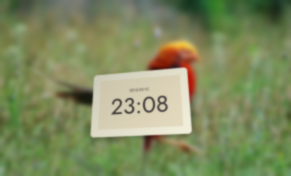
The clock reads {"hour": 23, "minute": 8}
